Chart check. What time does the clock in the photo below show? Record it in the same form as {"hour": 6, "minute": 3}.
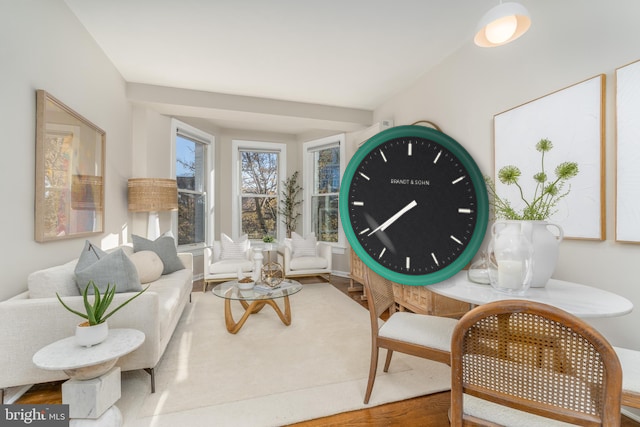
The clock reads {"hour": 7, "minute": 39}
